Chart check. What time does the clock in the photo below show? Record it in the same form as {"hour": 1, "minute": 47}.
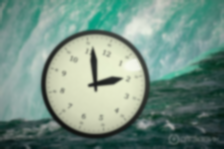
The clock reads {"hour": 1, "minute": 56}
